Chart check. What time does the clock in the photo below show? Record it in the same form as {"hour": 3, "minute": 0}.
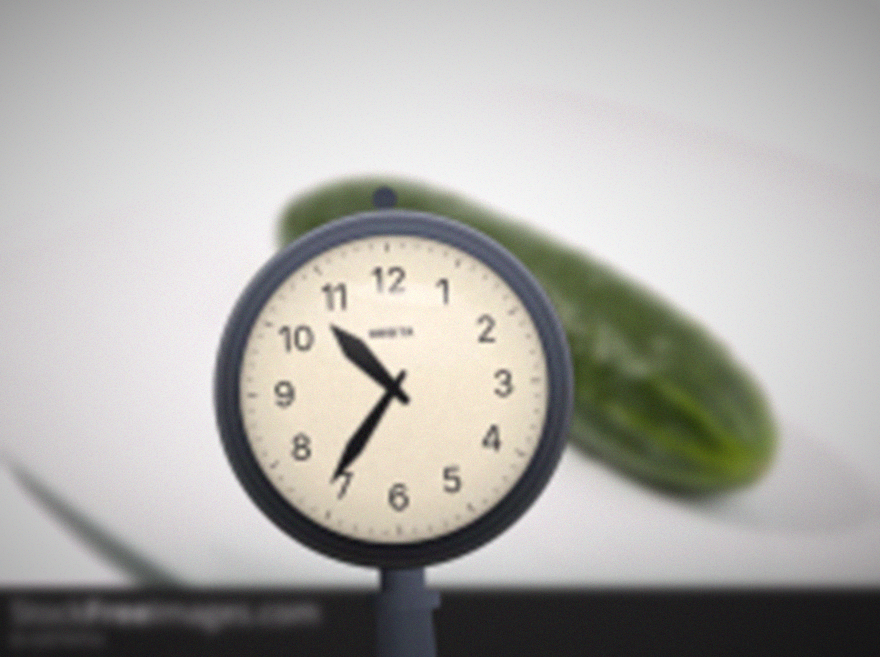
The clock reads {"hour": 10, "minute": 36}
